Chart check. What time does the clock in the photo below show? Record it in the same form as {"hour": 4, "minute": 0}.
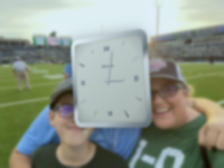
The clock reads {"hour": 3, "minute": 2}
